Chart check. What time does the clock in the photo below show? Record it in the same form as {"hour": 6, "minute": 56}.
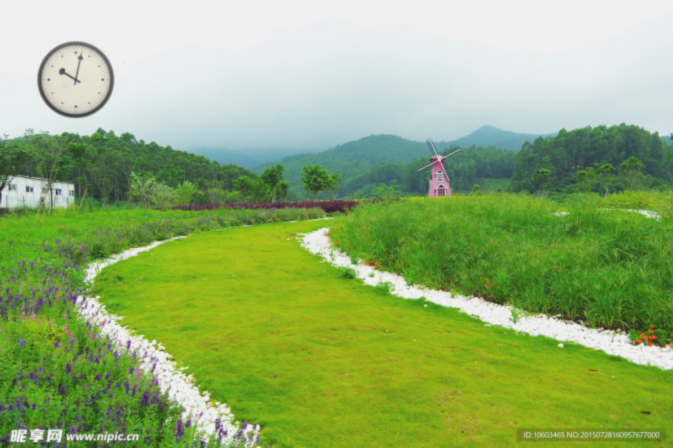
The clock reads {"hour": 10, "minute": 2}
